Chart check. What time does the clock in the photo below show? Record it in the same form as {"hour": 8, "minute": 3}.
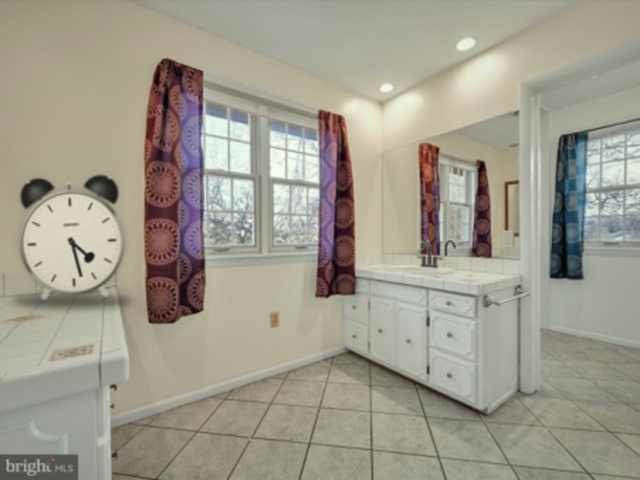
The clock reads {"hour": 4, "minute": 28}
